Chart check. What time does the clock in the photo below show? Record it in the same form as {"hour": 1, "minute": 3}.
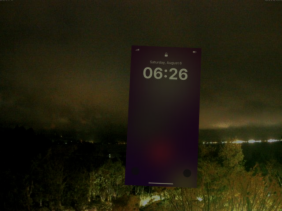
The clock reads {"hour": 6, "minute": 26}
